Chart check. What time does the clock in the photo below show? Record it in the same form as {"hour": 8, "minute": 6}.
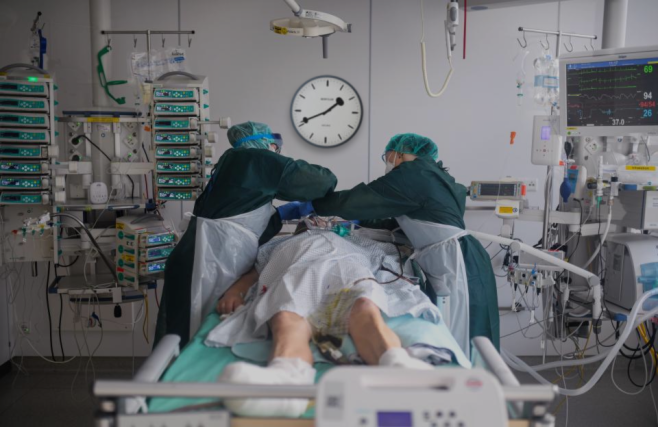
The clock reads {"hour": 1, "minute": 41}
